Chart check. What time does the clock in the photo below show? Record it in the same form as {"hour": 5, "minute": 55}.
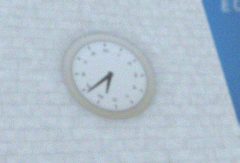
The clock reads {"hour": 6, "minute": 39}
